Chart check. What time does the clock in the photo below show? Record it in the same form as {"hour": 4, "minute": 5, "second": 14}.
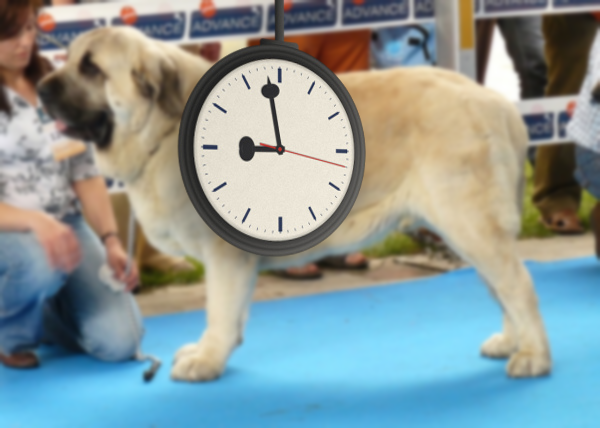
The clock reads {"hour": 8, "minute": 58, "second": 17}
